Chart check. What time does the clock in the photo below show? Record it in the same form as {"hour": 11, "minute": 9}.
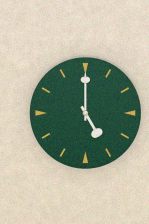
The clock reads {"hour": 5, "minute": 0}
